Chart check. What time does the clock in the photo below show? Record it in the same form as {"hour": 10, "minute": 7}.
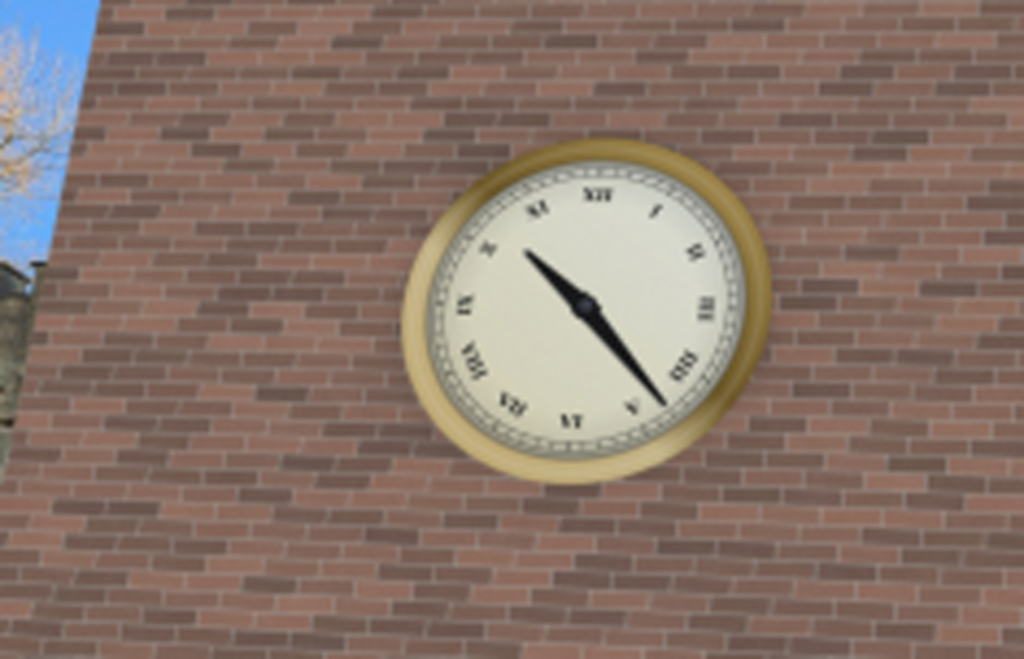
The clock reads {"hour": 10, "minute": 23}
